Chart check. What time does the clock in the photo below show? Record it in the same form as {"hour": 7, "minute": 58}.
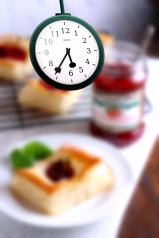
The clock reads {"hour": 5, "minute": 36}
